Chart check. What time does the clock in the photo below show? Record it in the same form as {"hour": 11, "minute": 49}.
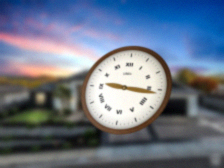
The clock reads {"hour": 9, "minute": 16}
